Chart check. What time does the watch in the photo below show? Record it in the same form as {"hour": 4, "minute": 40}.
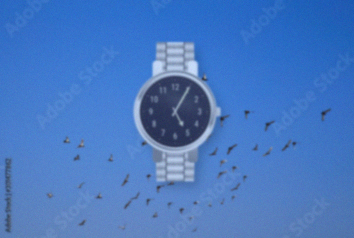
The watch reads {"hour": 5, "minute": 5}
